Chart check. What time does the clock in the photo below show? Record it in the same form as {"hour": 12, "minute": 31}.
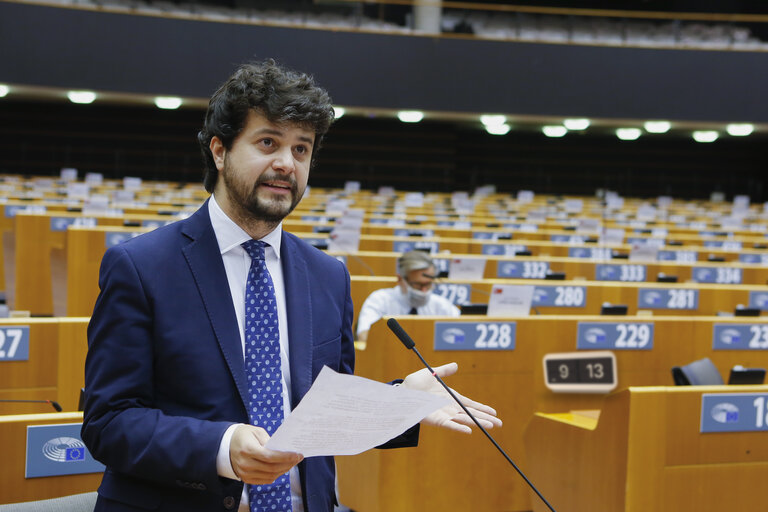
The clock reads {"hour": 9, "minute": 13}
